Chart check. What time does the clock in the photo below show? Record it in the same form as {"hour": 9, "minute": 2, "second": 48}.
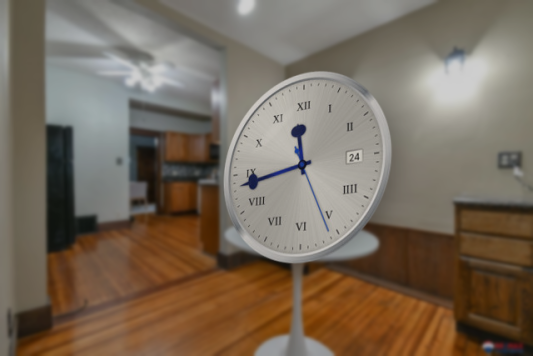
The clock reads {"hour": 11, "minute": 43, "second": 26}
